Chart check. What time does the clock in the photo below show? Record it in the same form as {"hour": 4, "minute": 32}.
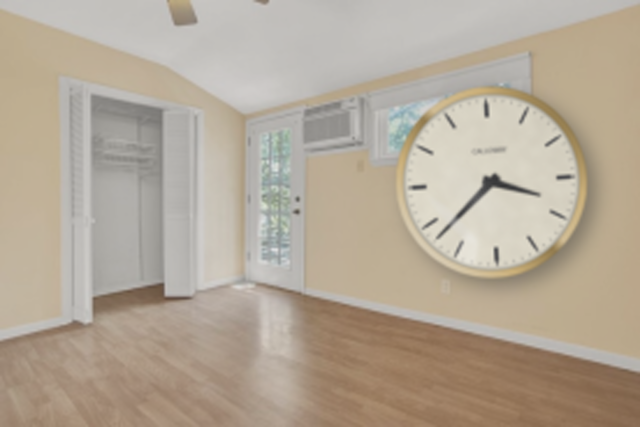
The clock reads {"hour": 3, "minute": 38}
